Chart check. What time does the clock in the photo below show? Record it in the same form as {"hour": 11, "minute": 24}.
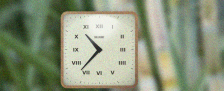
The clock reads {"hour": 10, "minute": 37}
